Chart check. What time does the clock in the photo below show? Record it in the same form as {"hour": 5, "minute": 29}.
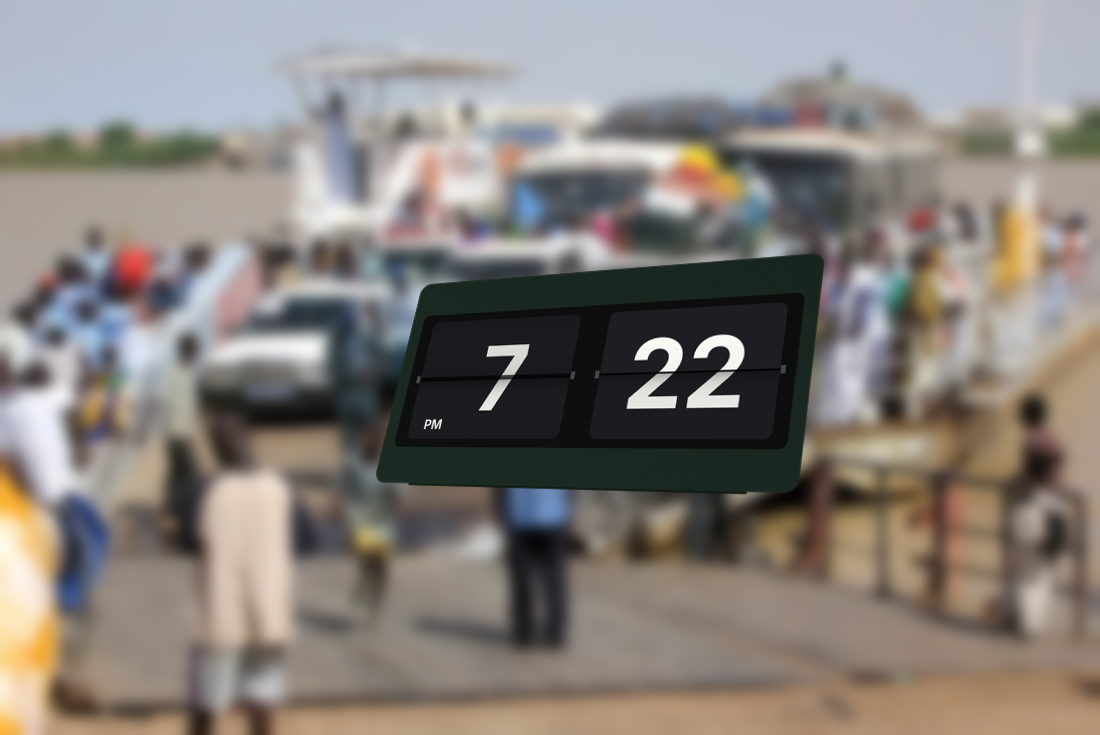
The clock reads {"hour": 7, "minute": 22}
